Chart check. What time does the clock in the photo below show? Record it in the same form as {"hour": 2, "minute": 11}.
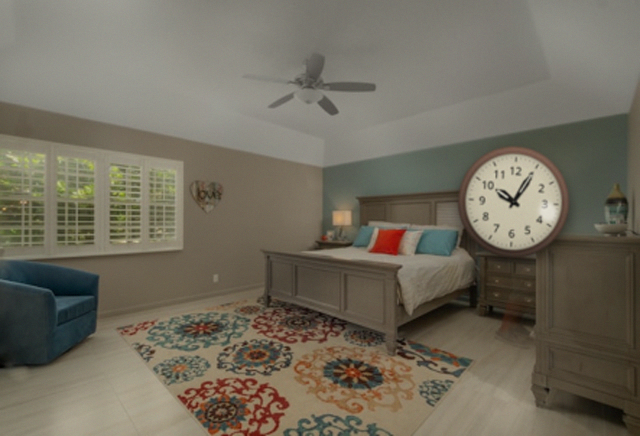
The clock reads {"hour": 10, "minute": 5}
